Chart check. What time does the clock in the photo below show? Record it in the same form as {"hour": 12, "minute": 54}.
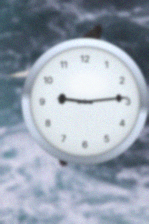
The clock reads {"hour": 9, "minute": 14}
